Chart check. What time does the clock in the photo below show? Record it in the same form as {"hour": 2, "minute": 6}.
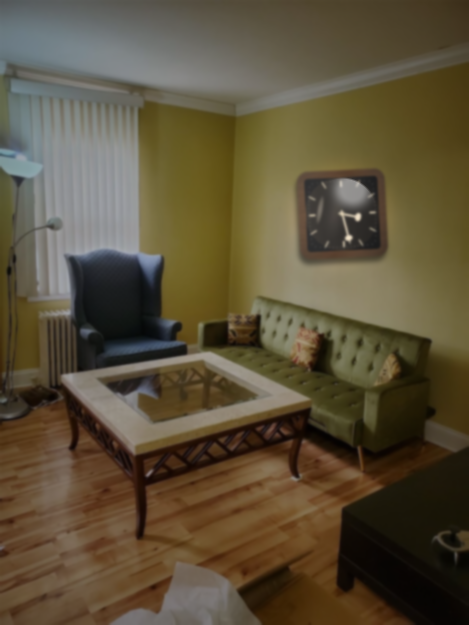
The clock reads {"hour": 3, "minute": 28}
